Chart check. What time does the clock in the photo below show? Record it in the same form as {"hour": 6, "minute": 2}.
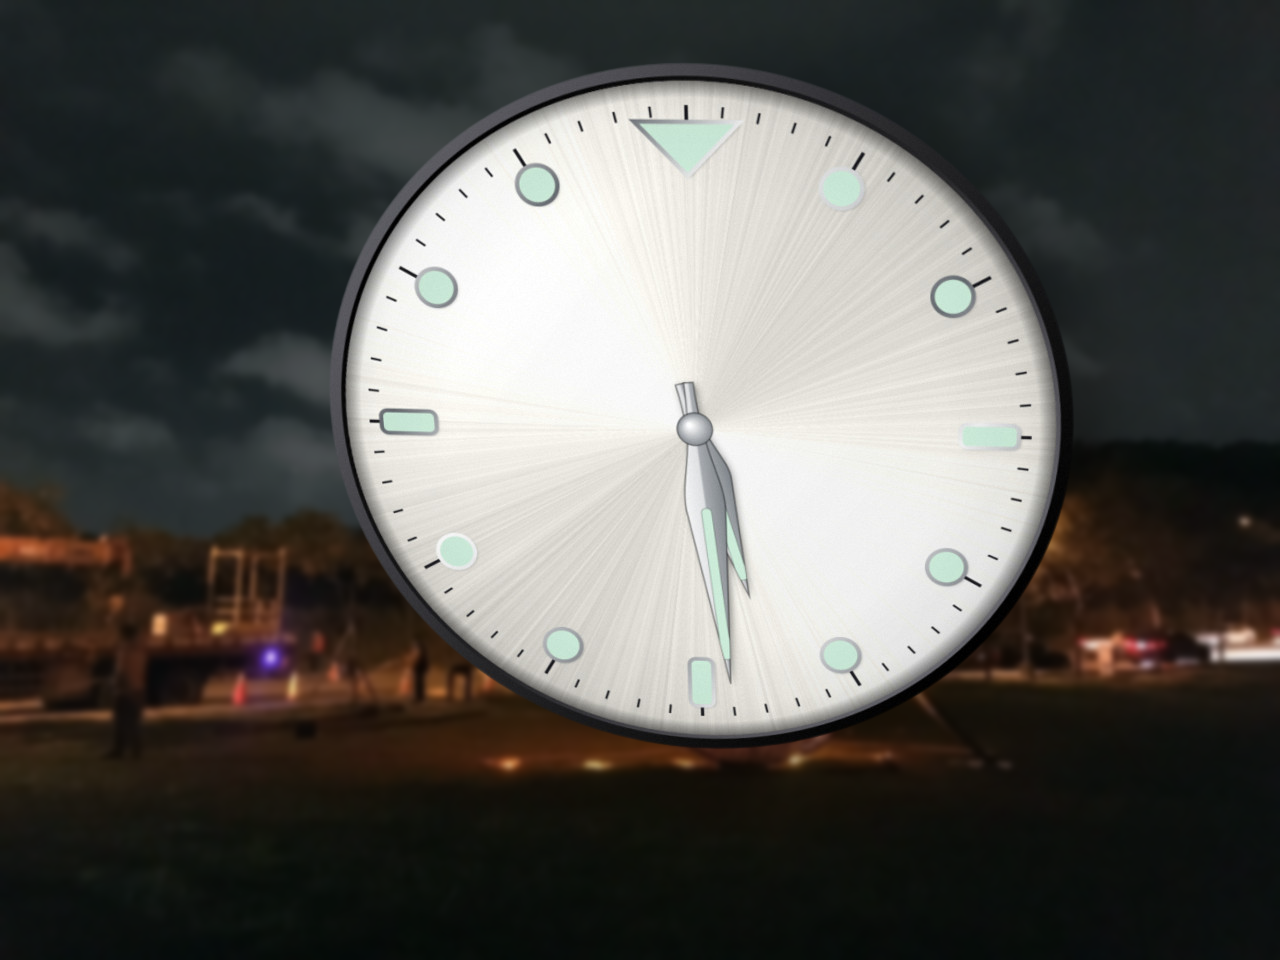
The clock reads {"hour": 5, "minute": 29}
